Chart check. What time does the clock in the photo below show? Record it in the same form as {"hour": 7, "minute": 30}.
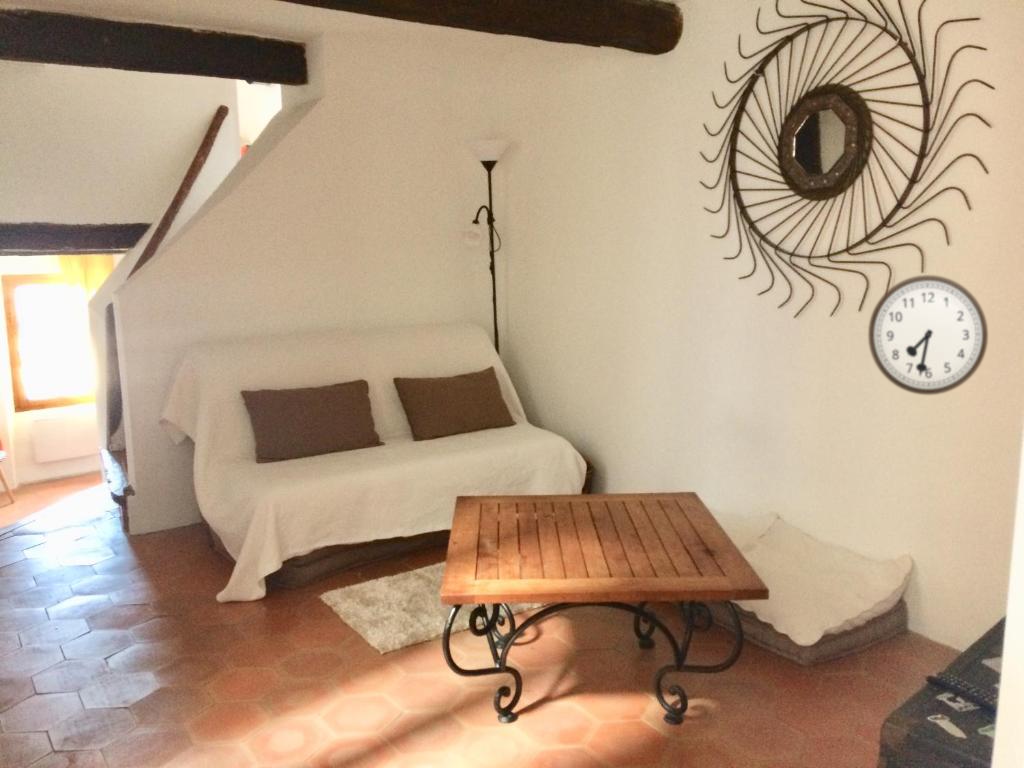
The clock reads {"hour": 7, "minute": 32}
